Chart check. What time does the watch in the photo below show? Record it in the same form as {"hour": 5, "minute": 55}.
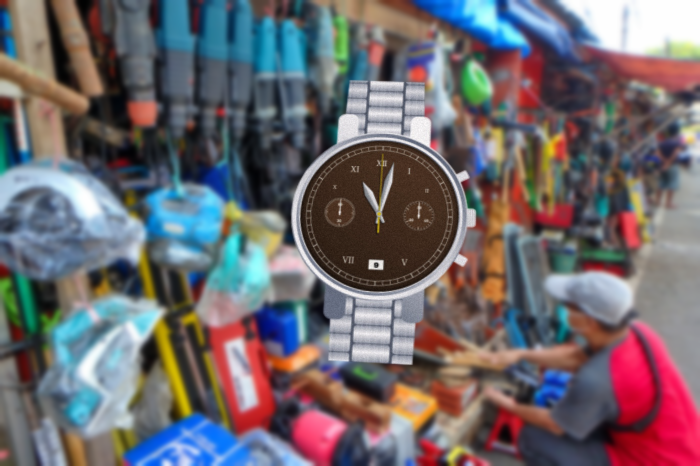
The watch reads {"hour": 11, "minute": 2}
